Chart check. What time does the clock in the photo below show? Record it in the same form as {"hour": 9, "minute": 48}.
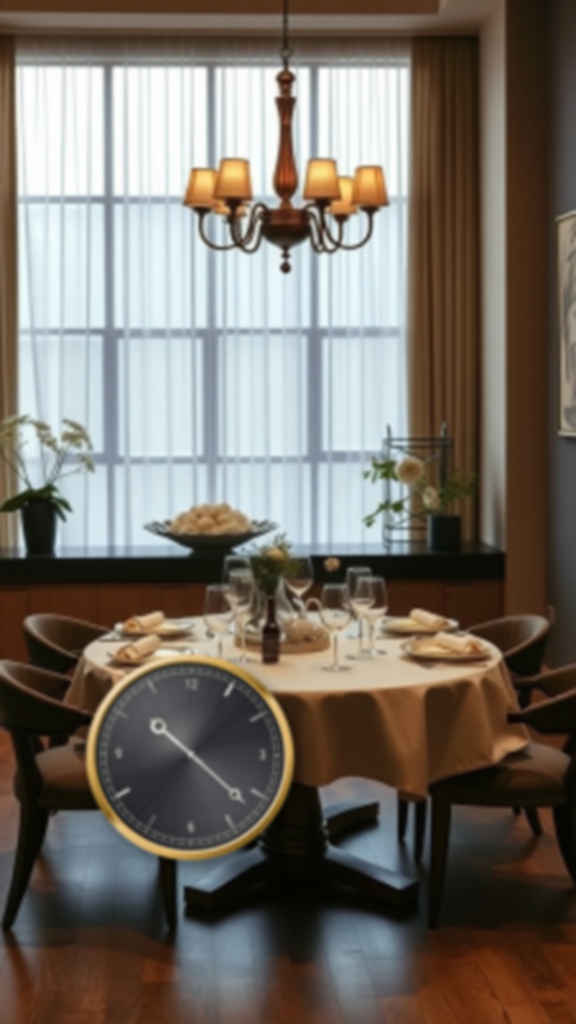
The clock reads {"hour": 10, "minute": 22}
